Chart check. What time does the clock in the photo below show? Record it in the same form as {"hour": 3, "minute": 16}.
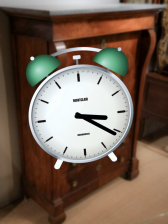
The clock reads {"hour": 3, "minute": 21}
